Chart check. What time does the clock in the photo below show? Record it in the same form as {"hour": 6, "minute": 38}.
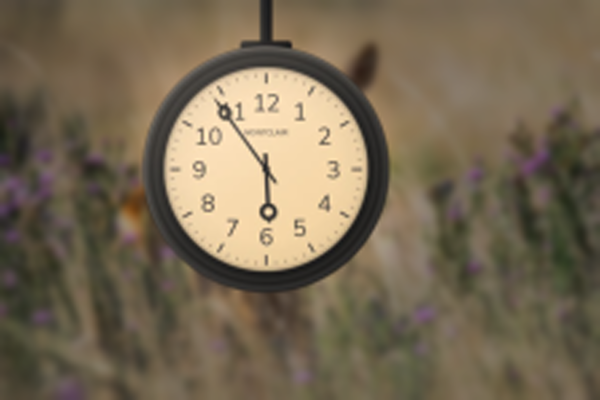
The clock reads {"hour": 5, "minute": 54}
